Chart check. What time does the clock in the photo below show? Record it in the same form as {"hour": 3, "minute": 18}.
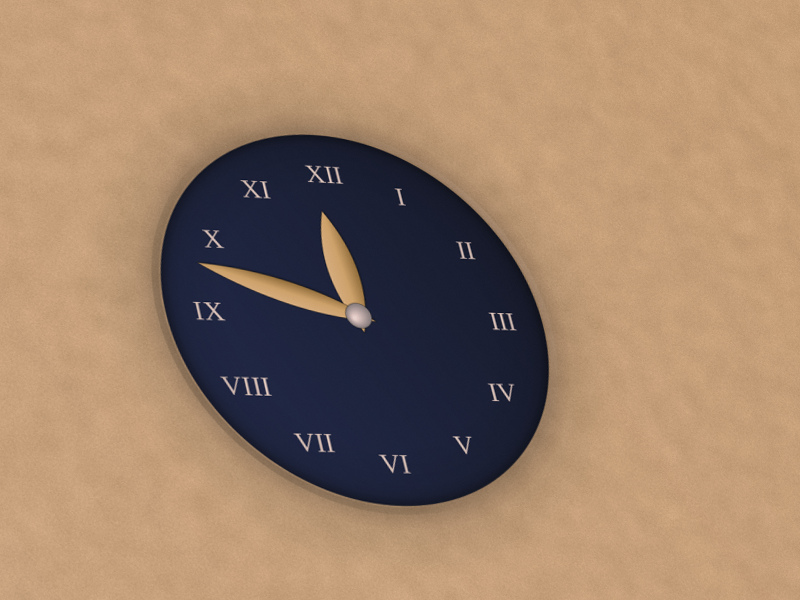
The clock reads {"hour": 11, "minute": 48}
